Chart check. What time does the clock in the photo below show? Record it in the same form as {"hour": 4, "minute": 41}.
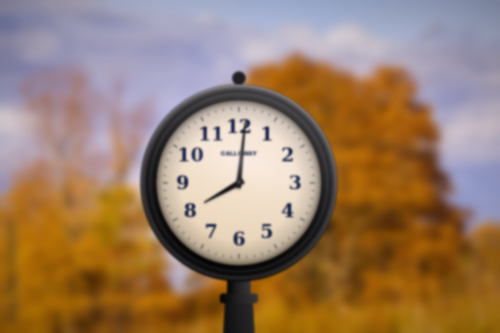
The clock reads {"hour": 8, "minute": 1}
